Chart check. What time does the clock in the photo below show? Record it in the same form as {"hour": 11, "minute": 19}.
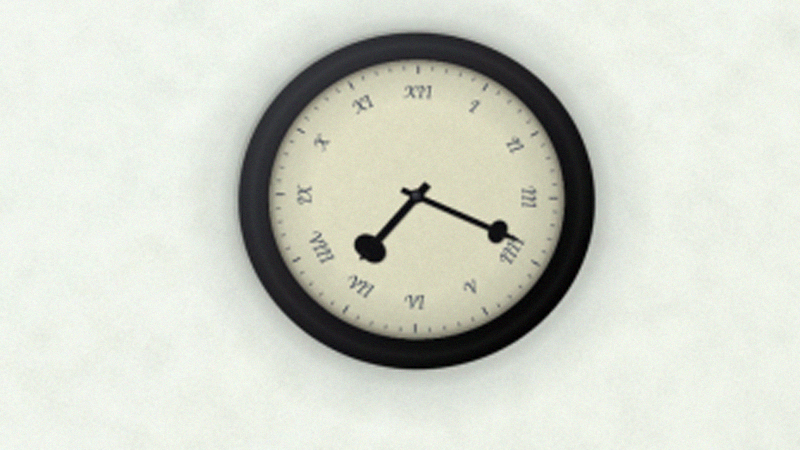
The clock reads {"hour": 7, "minute": 19}
